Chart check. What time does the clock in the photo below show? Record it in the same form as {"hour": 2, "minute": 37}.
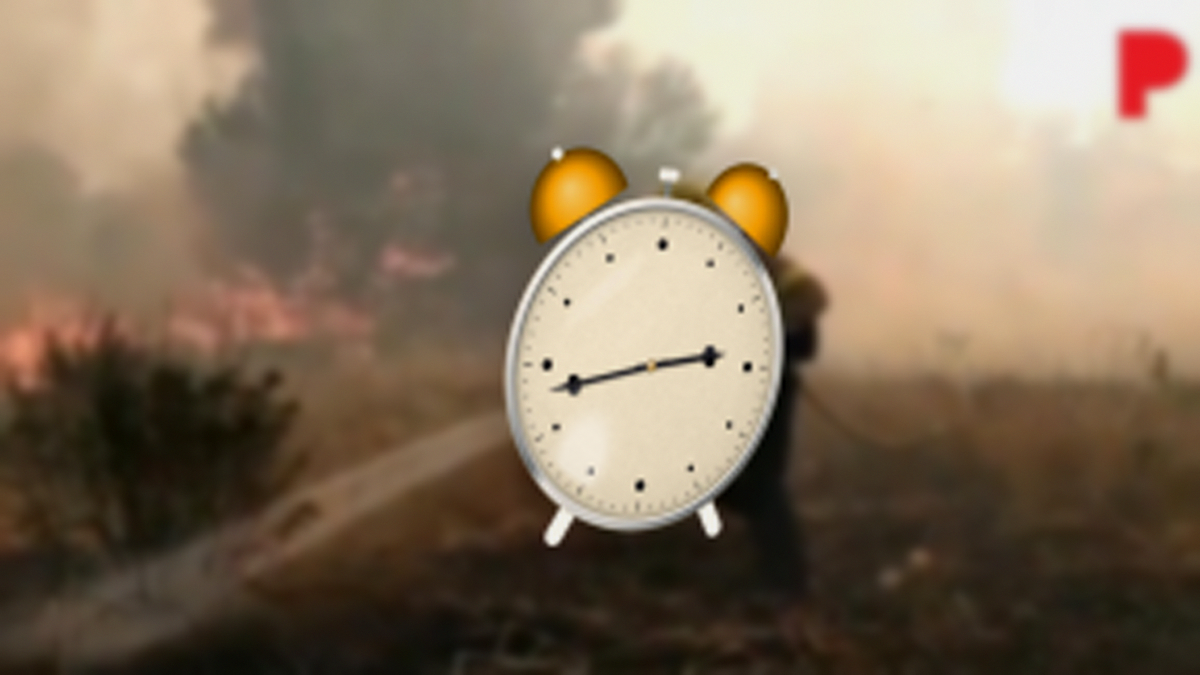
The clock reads {"hour": 2, "minute": 43}
